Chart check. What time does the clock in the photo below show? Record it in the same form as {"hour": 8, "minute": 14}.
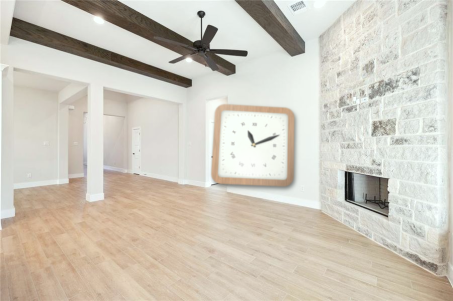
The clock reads {"hour": 11, "minute": 11}
